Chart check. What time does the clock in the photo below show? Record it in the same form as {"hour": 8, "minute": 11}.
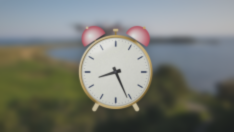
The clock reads {"hour": 8, "minute": 26}
